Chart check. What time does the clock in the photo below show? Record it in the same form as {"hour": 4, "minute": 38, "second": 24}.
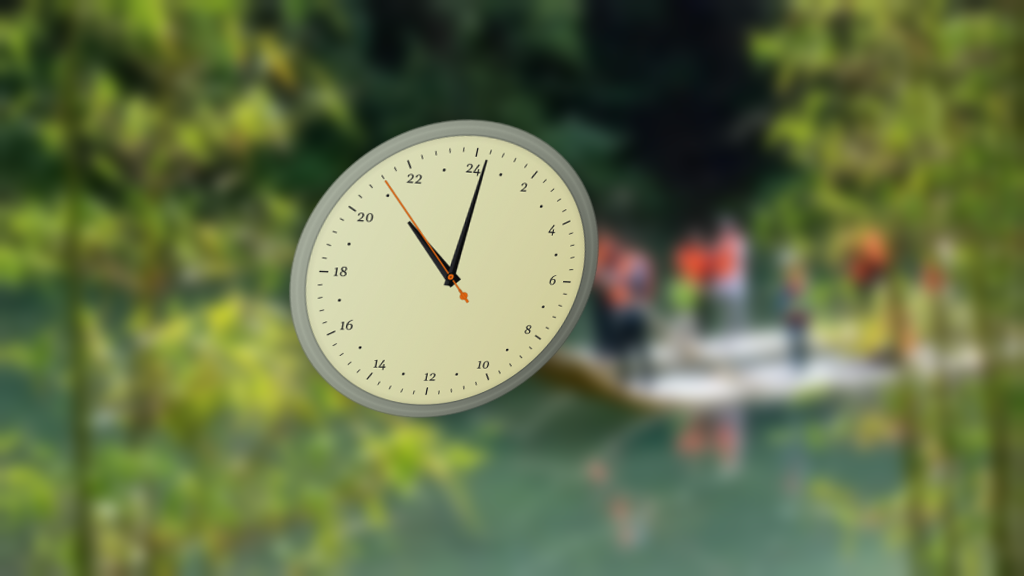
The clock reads {"hour": 21, "minute": 0, "second": 53}
